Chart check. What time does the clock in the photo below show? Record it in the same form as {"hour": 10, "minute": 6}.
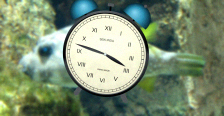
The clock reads {"hour": 3, "minute": 47}
